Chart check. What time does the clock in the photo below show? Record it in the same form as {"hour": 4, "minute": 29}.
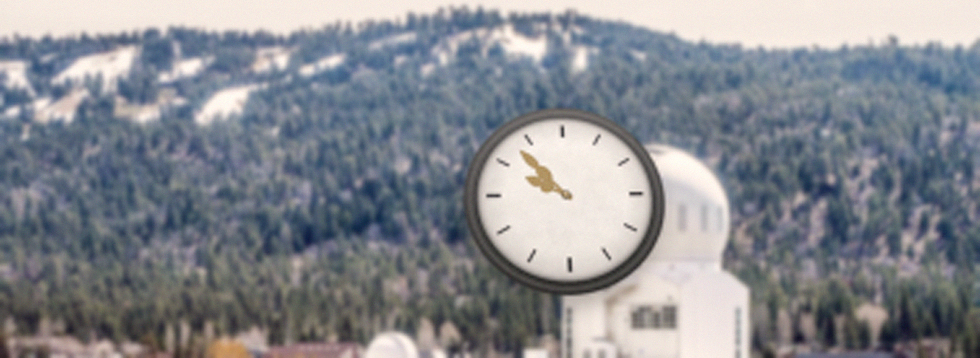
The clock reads {"hour": 9, "minute": 53}
